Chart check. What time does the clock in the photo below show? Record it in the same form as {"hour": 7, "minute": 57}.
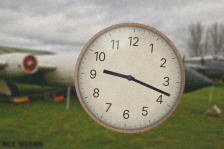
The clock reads {"hour": 9, "minute": 18}
